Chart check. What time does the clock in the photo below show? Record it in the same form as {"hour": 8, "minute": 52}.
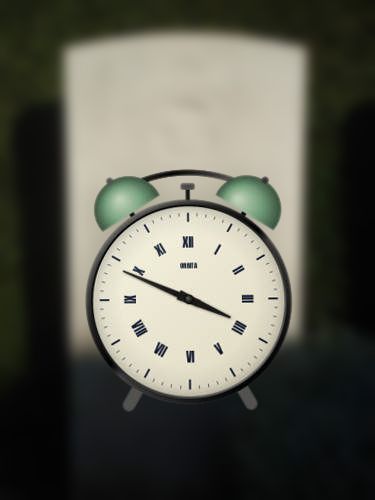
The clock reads {"hour": 3, "minute": 49}
